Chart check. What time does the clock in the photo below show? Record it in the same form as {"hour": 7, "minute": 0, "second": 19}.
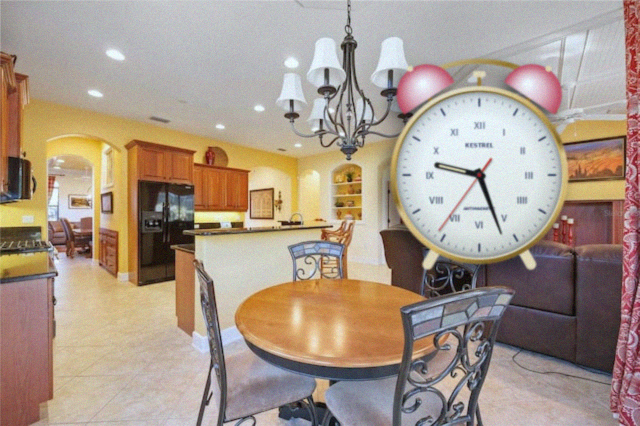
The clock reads {"hour": 9, "minute": 26, "second": 36}
